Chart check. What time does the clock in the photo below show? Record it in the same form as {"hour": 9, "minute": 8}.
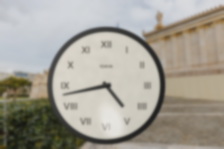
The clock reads {"hour": 4, "minute": 43}
